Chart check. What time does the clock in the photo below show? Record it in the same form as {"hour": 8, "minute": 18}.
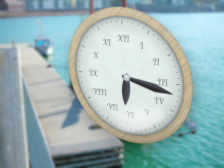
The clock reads {"hour": 6, "minute": 17}
